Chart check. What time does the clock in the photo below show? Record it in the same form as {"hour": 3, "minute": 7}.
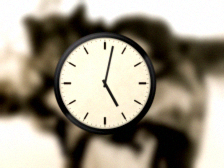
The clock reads {"hour": 5, "minute": 2}
